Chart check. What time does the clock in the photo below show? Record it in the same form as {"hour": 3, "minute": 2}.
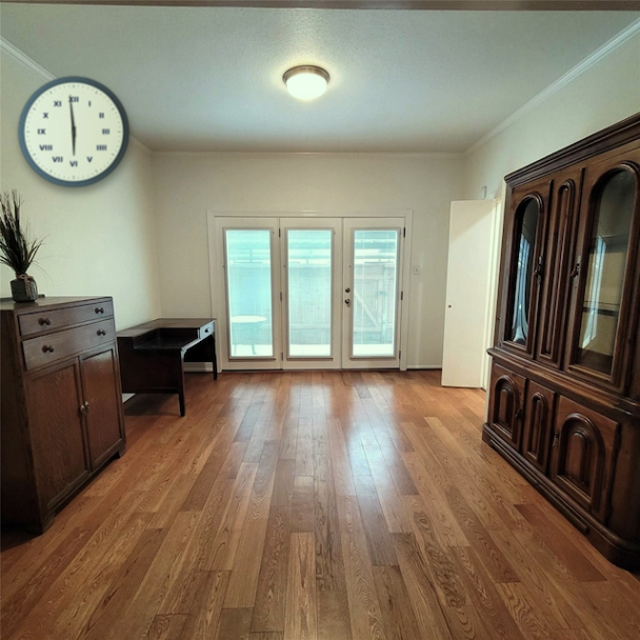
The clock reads {"hour": 5, "minute": 59}
